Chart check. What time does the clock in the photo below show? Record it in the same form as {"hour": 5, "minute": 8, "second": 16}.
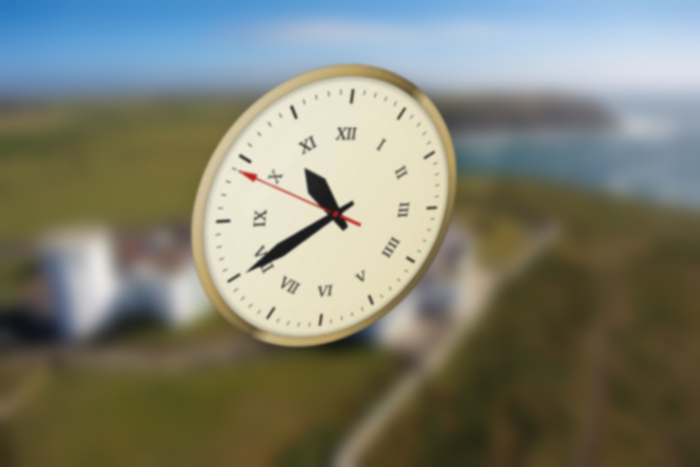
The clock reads {"hour": 10, "minute": 39, "second": 49}
